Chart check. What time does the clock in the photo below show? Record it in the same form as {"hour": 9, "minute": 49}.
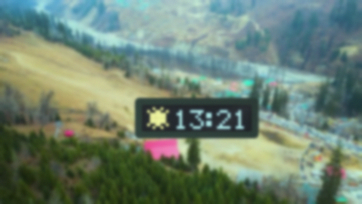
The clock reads {"hour": 13, "minute": 21}
